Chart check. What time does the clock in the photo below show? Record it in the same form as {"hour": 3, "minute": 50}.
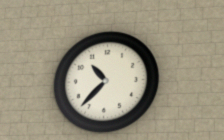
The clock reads {"hour": 10, "minute": 37}
